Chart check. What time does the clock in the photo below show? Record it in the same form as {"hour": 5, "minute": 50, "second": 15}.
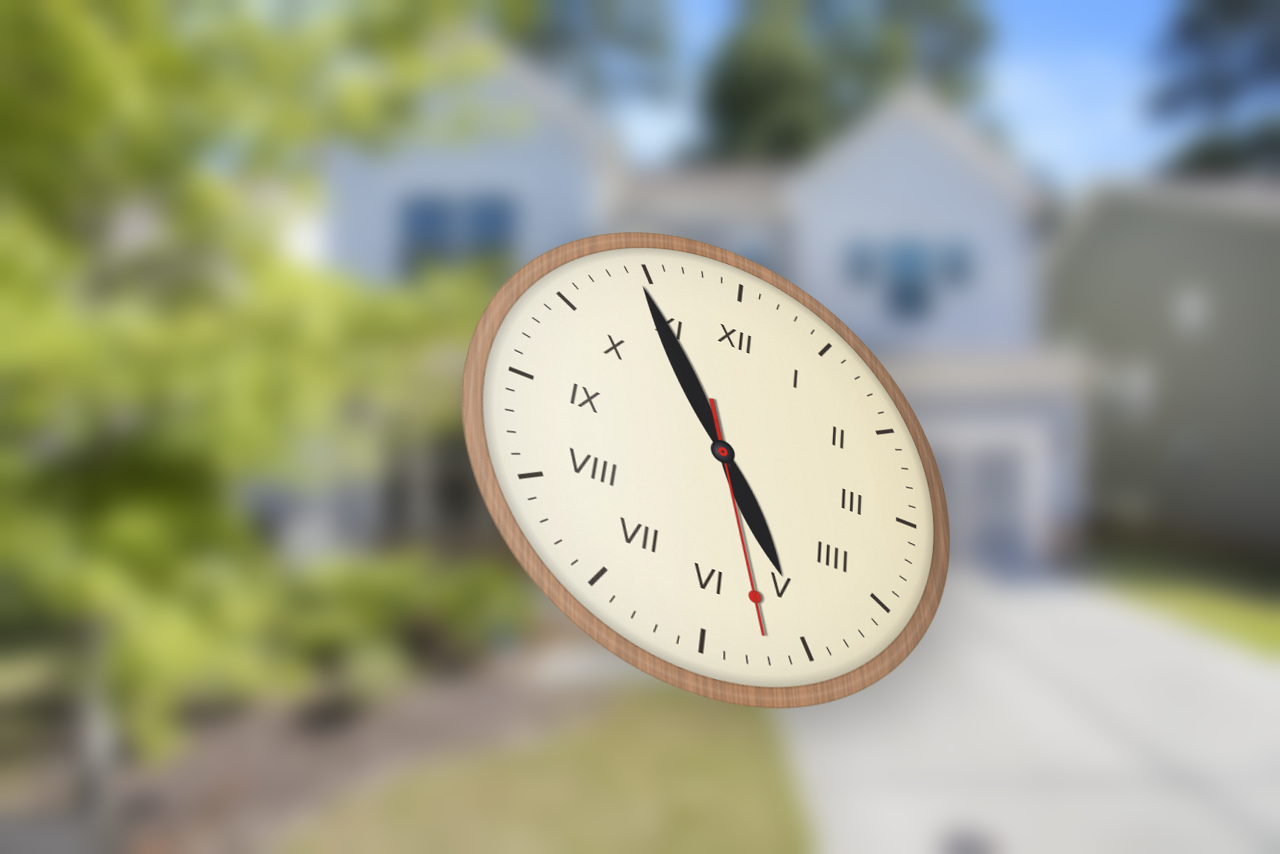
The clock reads {"hour": 4, "minute": 54, "second": 27}
